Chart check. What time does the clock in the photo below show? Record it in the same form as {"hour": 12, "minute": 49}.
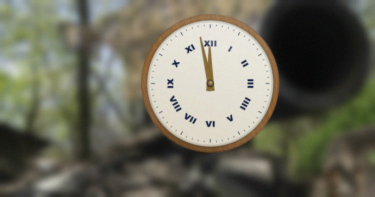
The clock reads {"hour": 11, "minute": 58}
